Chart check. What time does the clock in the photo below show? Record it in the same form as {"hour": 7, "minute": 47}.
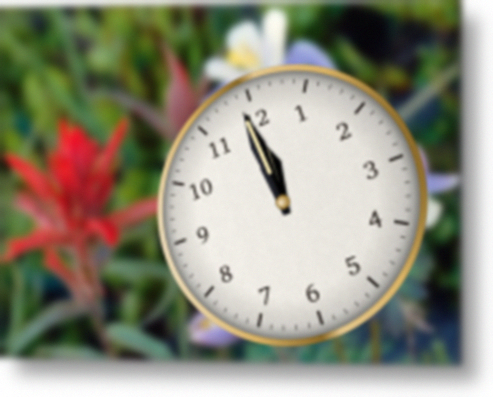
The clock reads {"hour": 11, "minute": 59}
